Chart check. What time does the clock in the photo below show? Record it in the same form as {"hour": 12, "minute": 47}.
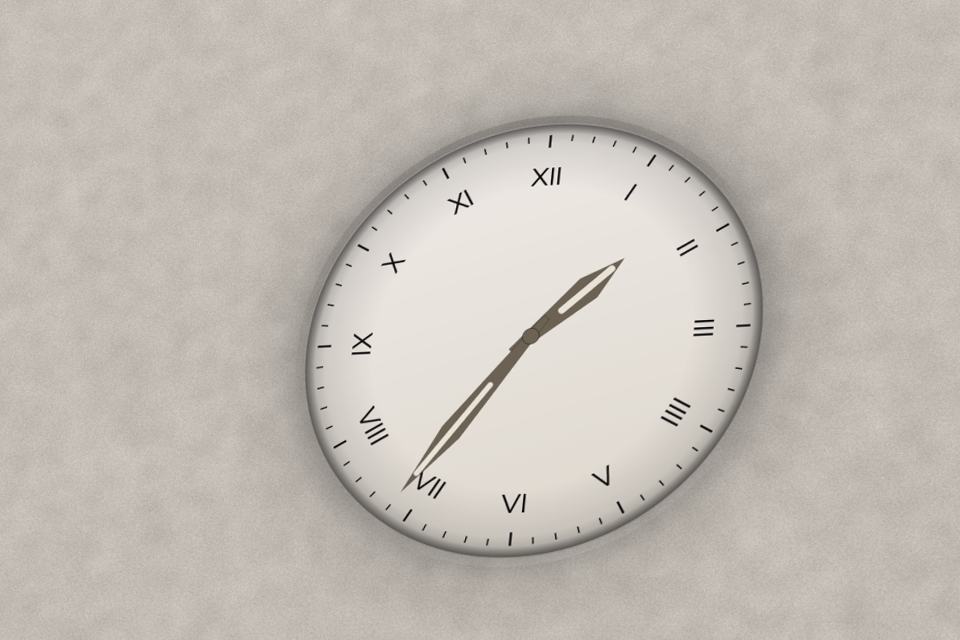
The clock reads {"hour": 1, "minute": 36}
